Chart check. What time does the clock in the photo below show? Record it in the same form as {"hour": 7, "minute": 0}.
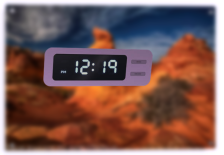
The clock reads {"hour": 12, "minute": 19}
